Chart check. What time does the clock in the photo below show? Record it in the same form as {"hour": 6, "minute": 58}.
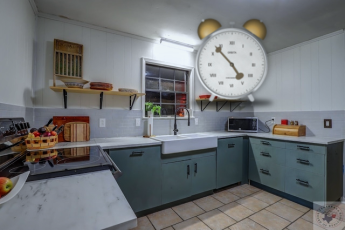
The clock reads {"hour": 4, "minute": 53}
